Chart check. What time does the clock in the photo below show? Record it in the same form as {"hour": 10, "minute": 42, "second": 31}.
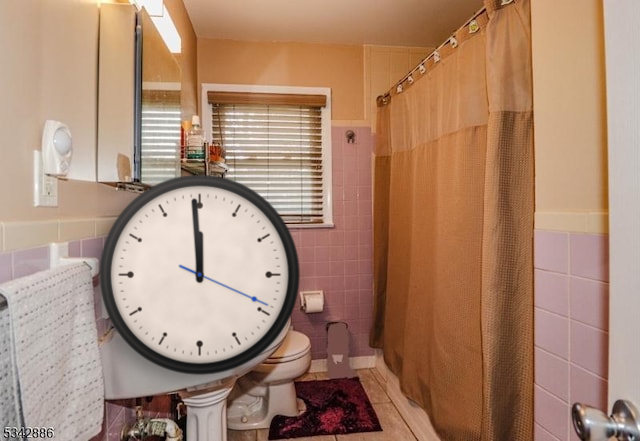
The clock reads {"hour": 11, "minute": 59, "second": 19}
